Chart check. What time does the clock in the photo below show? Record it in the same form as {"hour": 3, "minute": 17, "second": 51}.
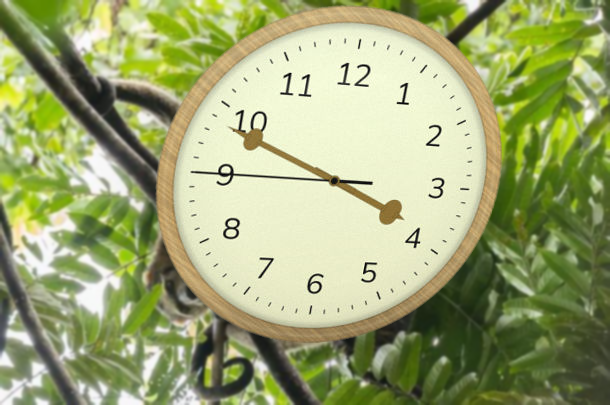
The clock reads {"hour": 3, "minute": 48, "second": 45}
